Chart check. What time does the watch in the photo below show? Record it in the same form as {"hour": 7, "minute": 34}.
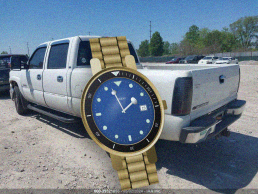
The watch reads {"hour": 1, "minute": 57}
